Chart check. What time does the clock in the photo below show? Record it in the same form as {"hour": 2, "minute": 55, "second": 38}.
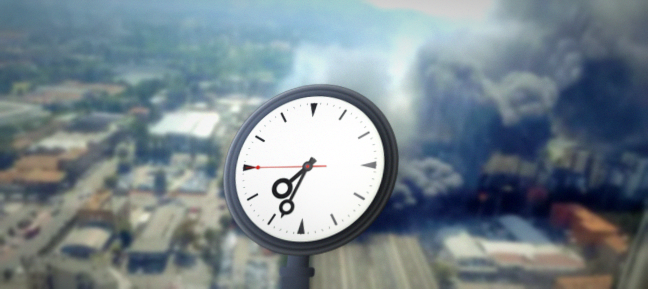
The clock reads {"hour": 7, "minute": 33, "second": 45}
